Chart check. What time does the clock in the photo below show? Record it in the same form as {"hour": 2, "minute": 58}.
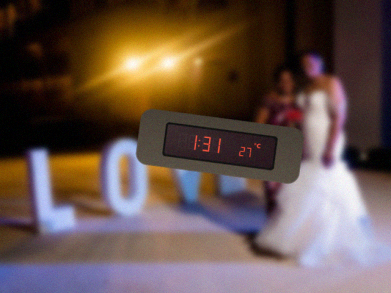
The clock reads {"hour": 1, "minute": 31}
